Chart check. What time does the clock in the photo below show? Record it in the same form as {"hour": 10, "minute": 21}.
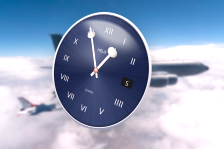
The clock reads {"hour": 12, "minute": 55}
